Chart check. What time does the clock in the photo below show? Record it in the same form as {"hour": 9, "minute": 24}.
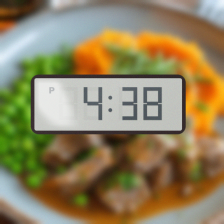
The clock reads {"hour": 4, "minute": 38}
